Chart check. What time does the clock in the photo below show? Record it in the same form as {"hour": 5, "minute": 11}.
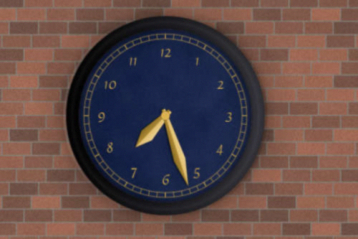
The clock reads {"hour": 7, "minute": 27}
